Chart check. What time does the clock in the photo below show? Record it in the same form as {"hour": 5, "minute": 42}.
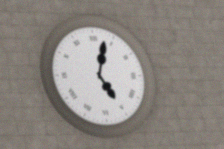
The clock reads {"hour": 5, "minute": 3}
